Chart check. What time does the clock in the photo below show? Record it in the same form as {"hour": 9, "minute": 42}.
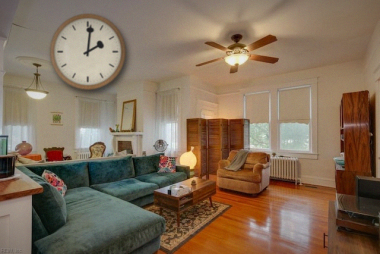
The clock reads {"hour": 2, "minute": 1}
